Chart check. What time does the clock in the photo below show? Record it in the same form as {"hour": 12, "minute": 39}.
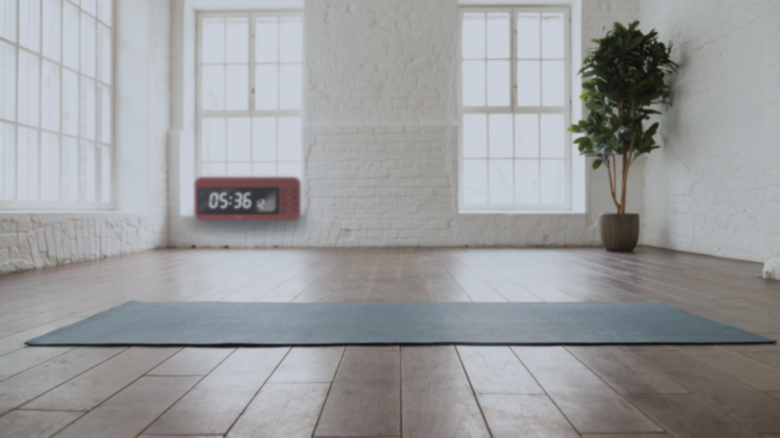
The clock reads {"hour": 5, "minute": 36}
